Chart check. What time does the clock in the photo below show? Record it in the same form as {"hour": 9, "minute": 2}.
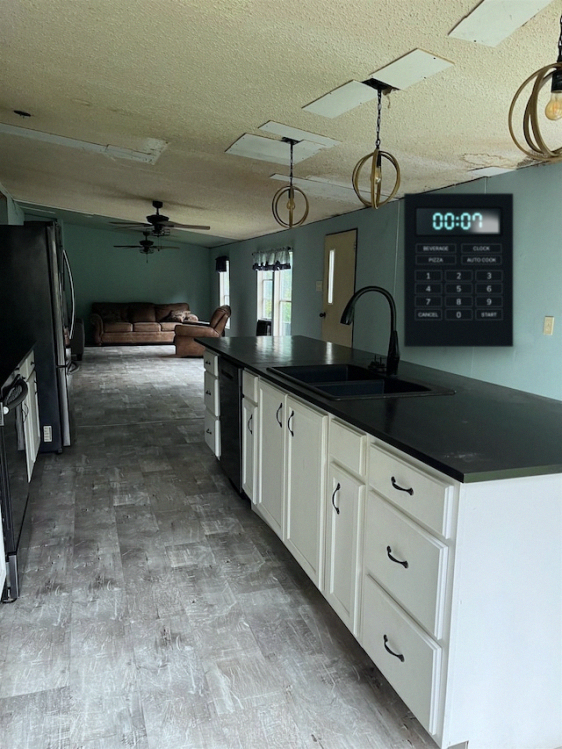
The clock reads {"hour": 0, "minute": 7}
